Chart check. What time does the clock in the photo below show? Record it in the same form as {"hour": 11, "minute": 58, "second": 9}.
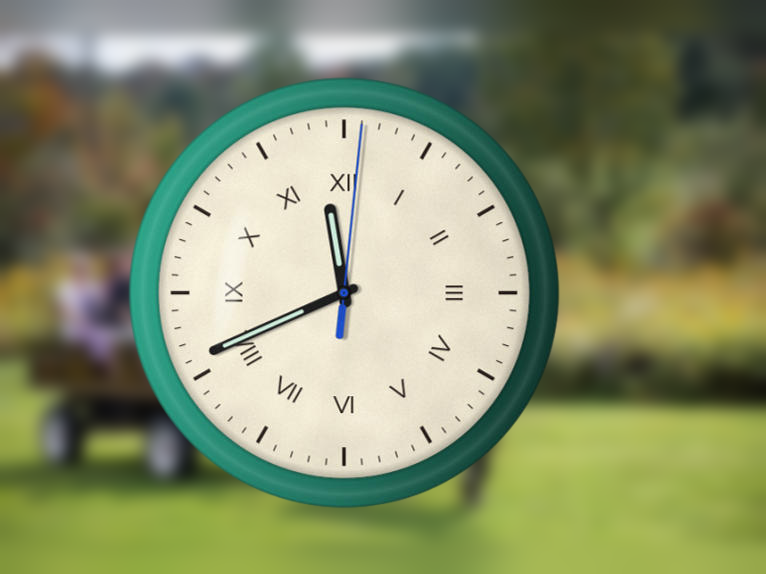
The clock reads {"hour": 11, "minute": 41, "second": 1}
